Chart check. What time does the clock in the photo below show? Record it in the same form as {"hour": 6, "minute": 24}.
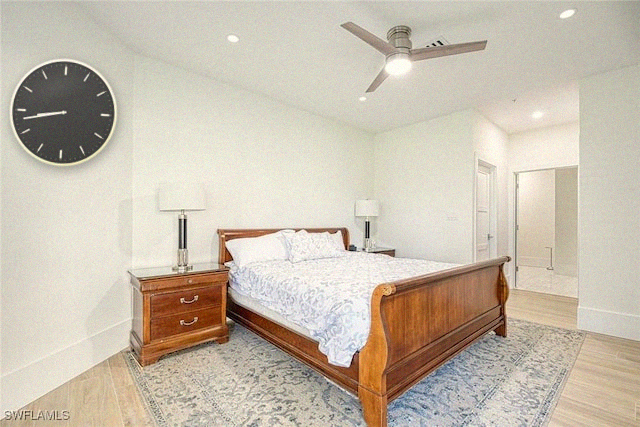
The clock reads {"hour": 8, "minute": 43}
